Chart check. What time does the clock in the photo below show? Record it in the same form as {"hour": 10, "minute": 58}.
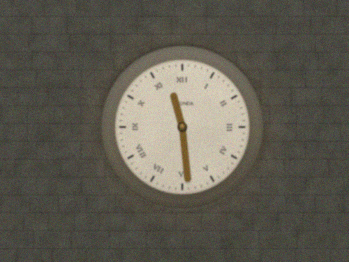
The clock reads {"hour": 11, "minute": 29}
